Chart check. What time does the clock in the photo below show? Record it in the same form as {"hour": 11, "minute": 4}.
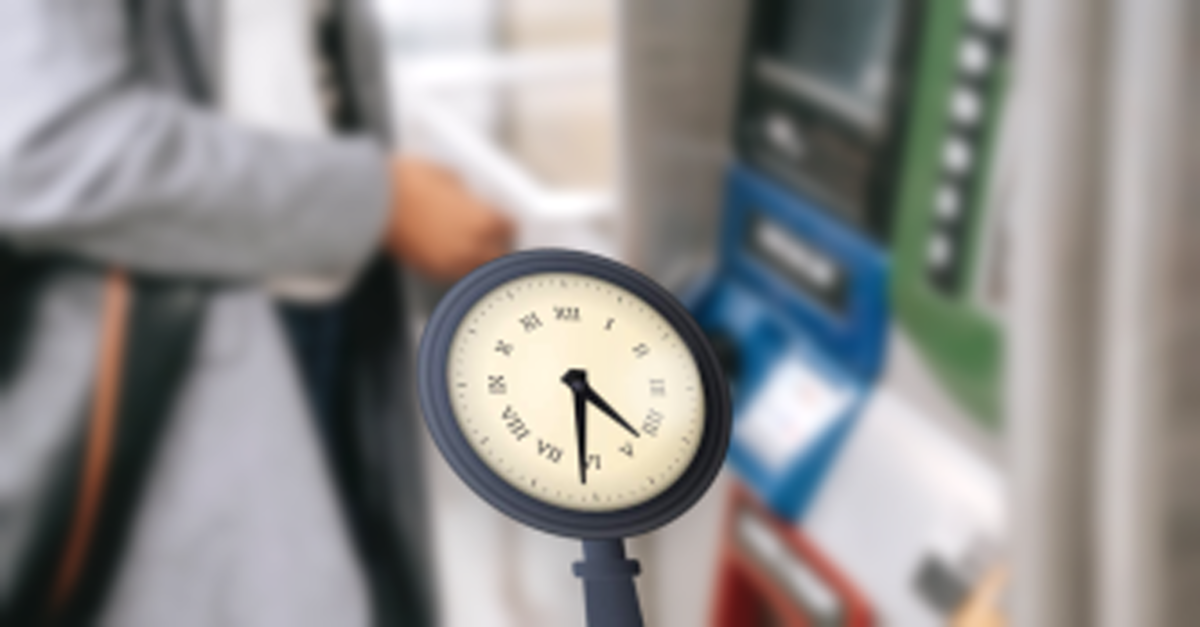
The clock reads {"hour": 4, "minute": 31}
